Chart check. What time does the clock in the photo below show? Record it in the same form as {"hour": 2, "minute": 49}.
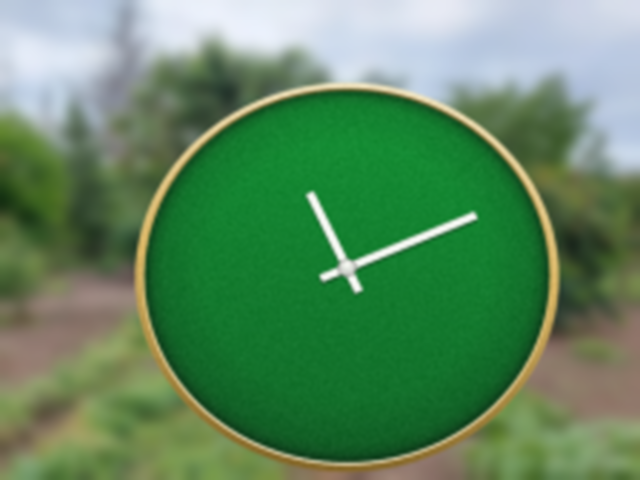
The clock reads {"hour": 11, "minute": 11}
